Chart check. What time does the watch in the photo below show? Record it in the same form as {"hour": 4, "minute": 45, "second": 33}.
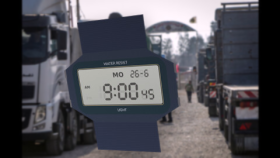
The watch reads {"hour": 9, "minute": 0, "second": 45}
